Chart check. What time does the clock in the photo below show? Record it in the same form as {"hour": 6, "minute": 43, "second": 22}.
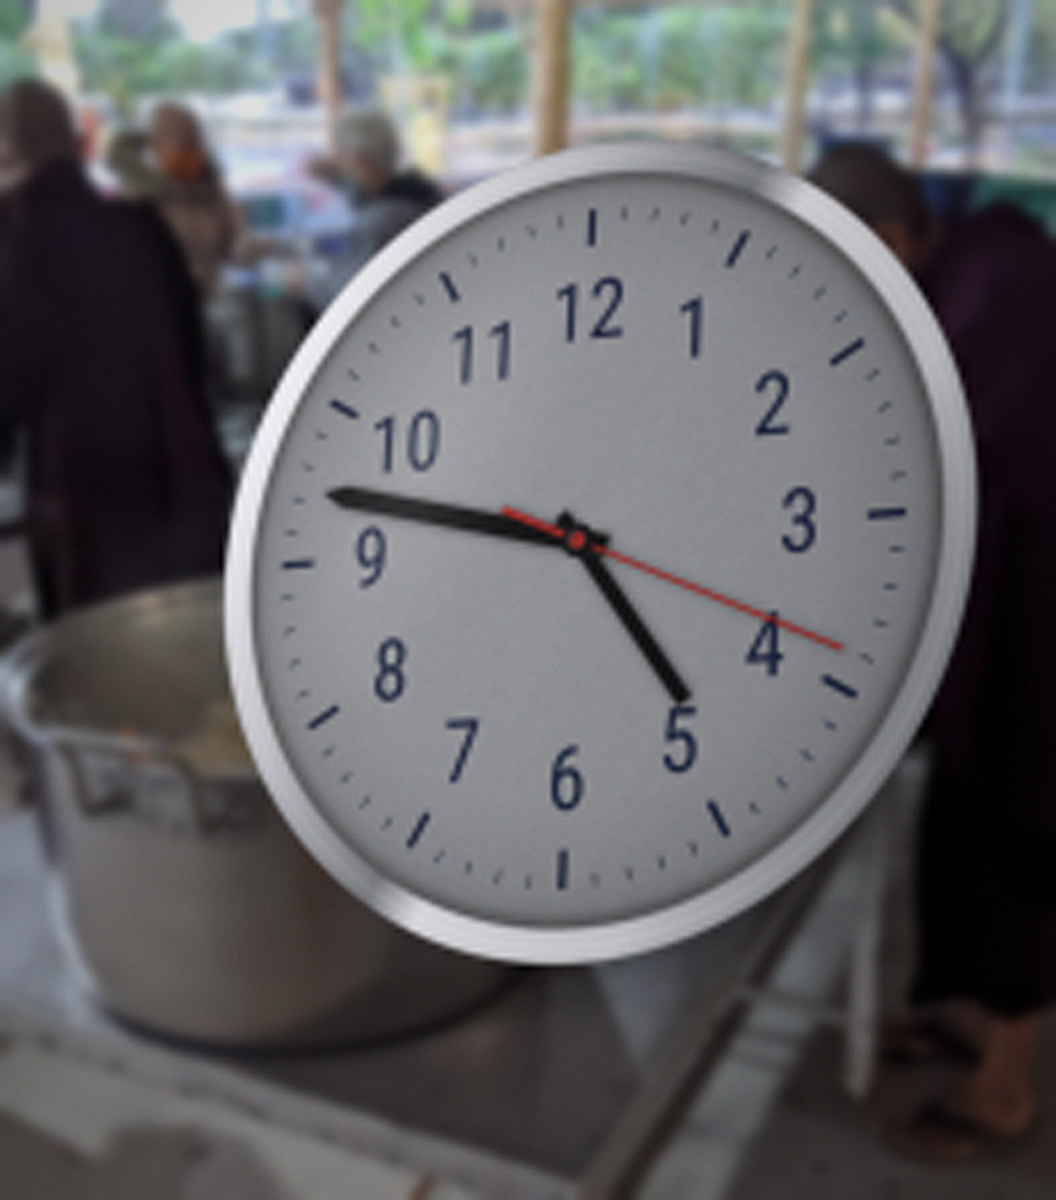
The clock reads {"hour": 4, "minute": 47, "second": 19}
